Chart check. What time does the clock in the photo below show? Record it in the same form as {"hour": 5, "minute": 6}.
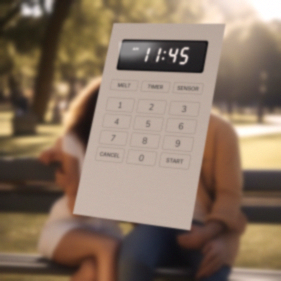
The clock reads {"hour": 11, "minute": 45}
